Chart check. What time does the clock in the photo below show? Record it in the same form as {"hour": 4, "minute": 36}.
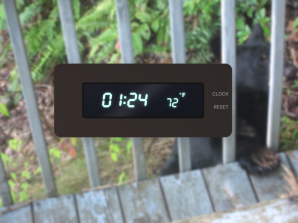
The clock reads {"hour": 1, "minute": 24}
